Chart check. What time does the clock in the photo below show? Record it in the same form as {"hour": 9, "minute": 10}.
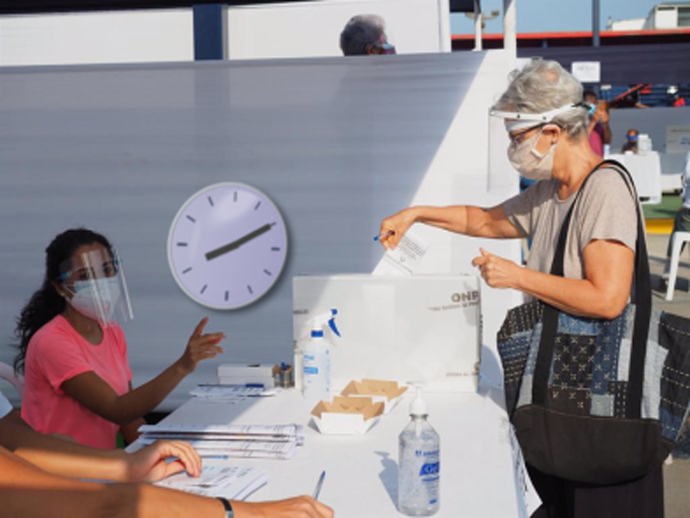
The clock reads {"hour": 8, "minute": 10}
